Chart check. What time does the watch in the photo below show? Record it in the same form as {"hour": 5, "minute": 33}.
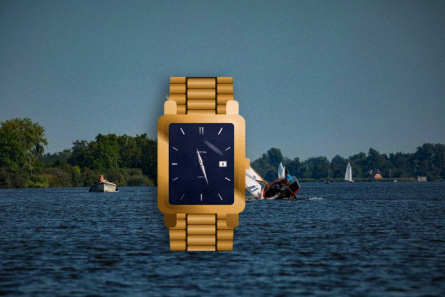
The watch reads {"hour": 11, "minute": 27}
